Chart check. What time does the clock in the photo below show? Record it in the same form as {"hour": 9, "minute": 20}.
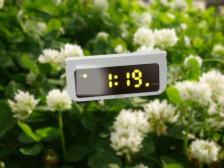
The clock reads {"hour": 1, "minute": 19}
